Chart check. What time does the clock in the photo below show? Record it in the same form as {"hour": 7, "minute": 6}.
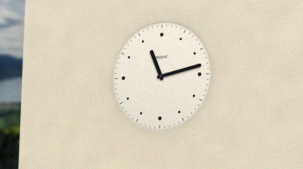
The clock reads {"hour": 11, "minute": 13}
